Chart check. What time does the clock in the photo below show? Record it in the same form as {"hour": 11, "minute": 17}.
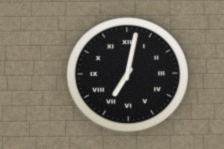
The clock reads {"hour": 7, "minute": 2}
